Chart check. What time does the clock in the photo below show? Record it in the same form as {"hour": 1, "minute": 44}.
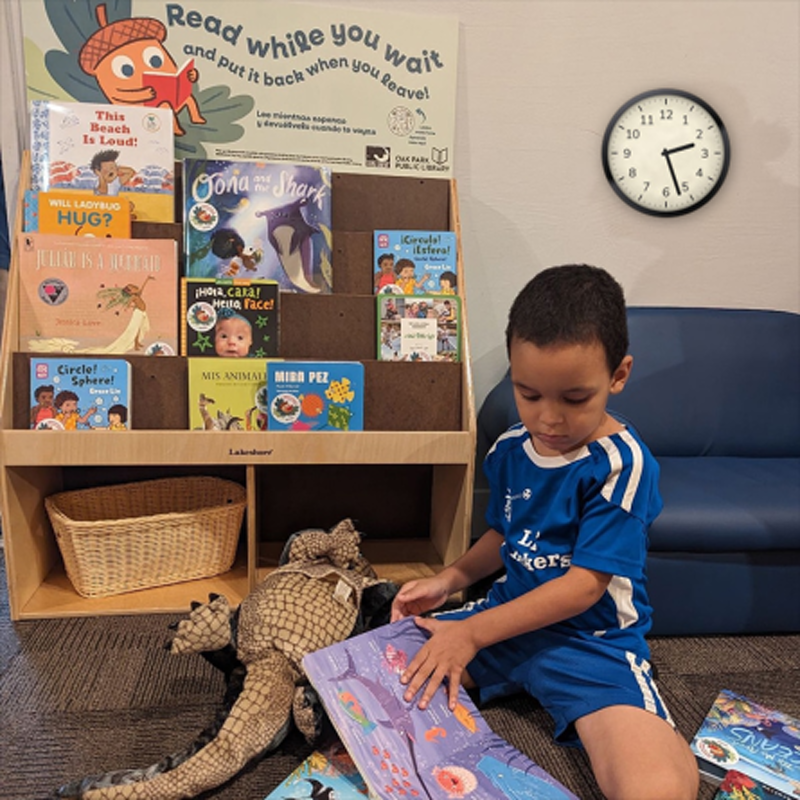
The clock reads {"hour": 2, "minute": 27}
